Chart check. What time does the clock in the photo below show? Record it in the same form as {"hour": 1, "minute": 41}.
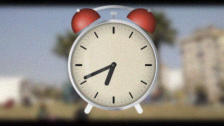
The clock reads {"hour": 6, "minute": 41}
